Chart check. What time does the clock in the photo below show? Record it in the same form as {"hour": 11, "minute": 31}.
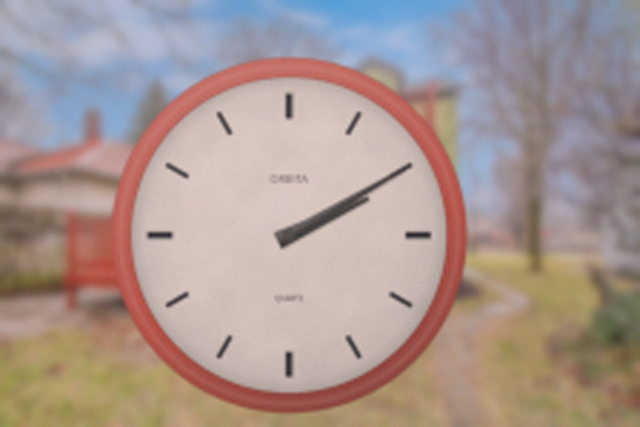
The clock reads {"hour": 2, "minute": 10}
